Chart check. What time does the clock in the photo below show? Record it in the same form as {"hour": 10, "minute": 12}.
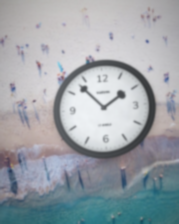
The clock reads {"hour": 1, "minute": 53}
